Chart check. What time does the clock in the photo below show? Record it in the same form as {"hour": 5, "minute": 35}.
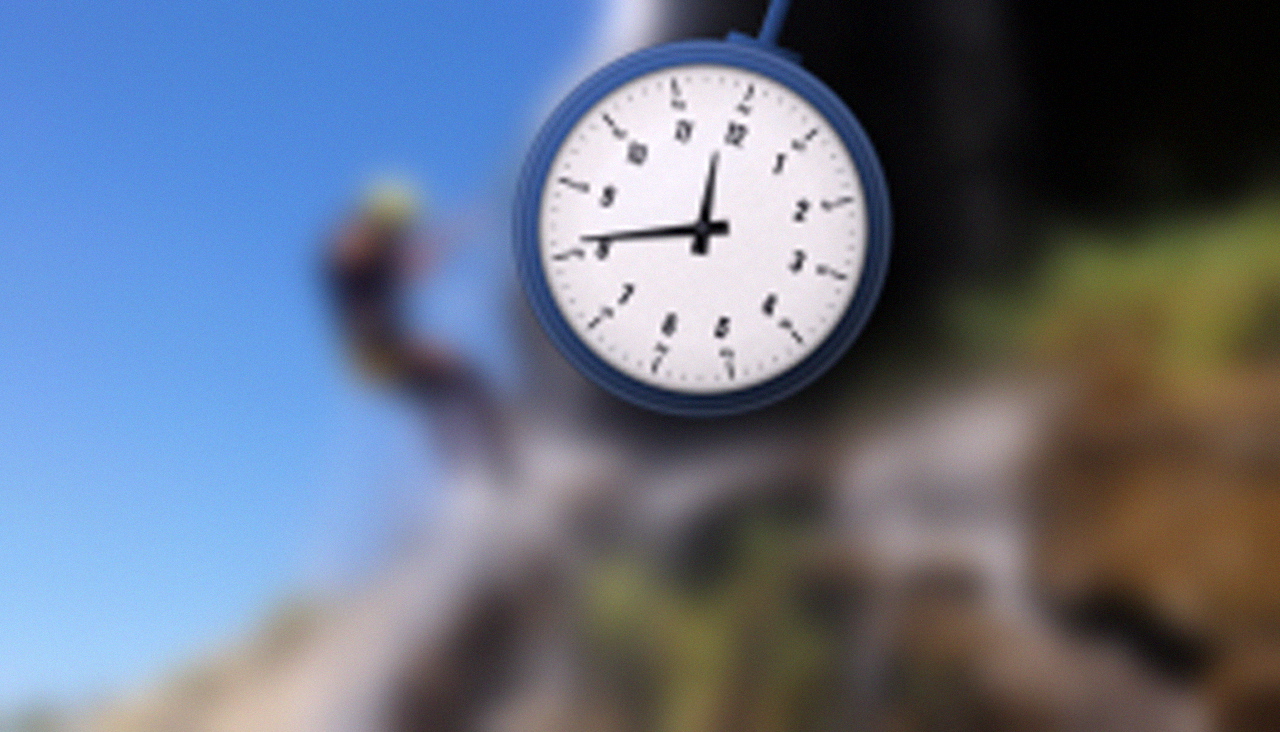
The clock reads {"hour": 11, "minute": 41}
